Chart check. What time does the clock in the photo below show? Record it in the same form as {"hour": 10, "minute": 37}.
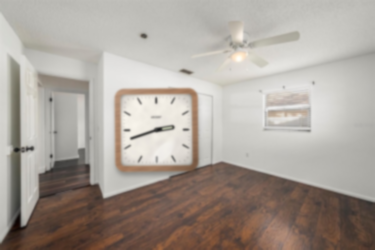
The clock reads {"hour": 2, "minute": 42}
